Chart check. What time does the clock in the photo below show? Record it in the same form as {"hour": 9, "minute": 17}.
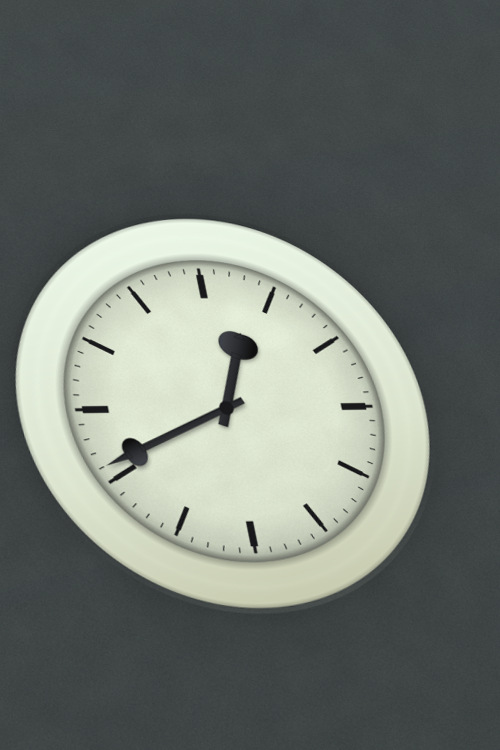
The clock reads {"hour": 12, "minute": 41}
